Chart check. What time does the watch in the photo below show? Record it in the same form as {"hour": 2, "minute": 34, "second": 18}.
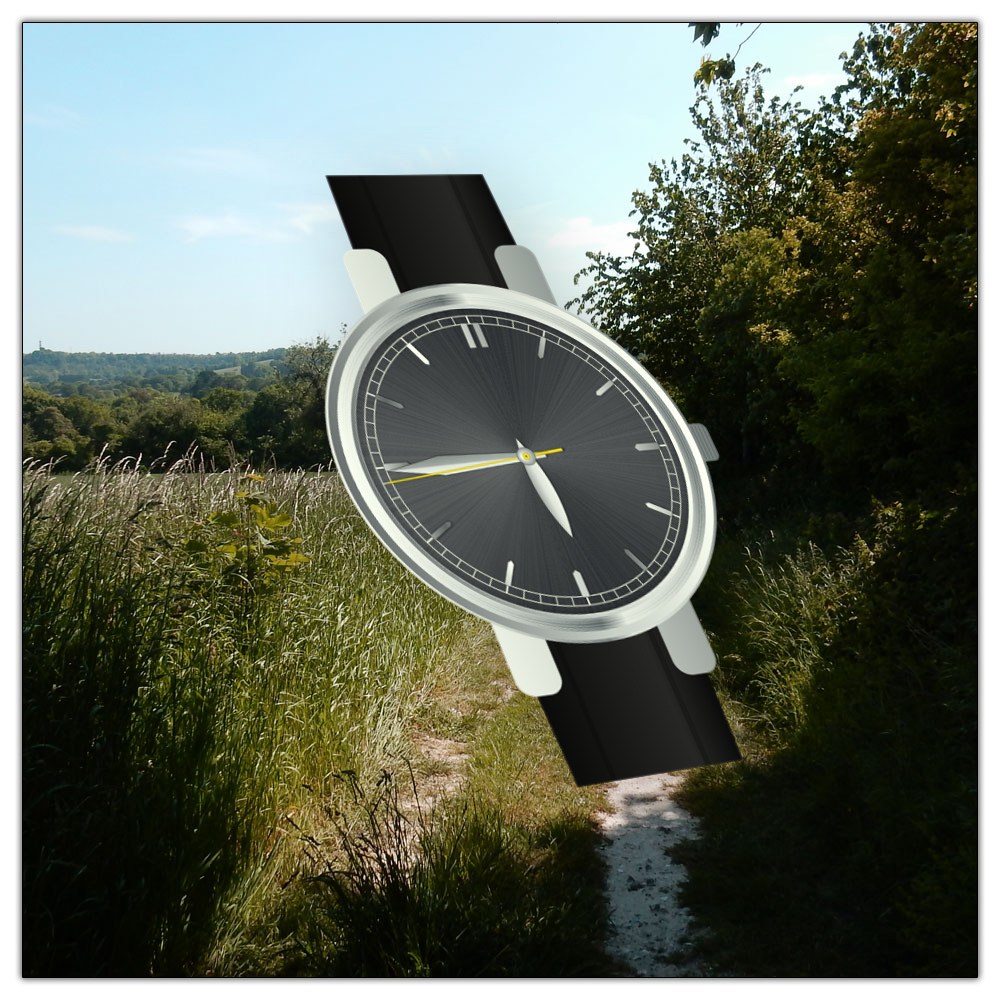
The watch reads {"hour": 5, "minute": 44, "second": 44}
